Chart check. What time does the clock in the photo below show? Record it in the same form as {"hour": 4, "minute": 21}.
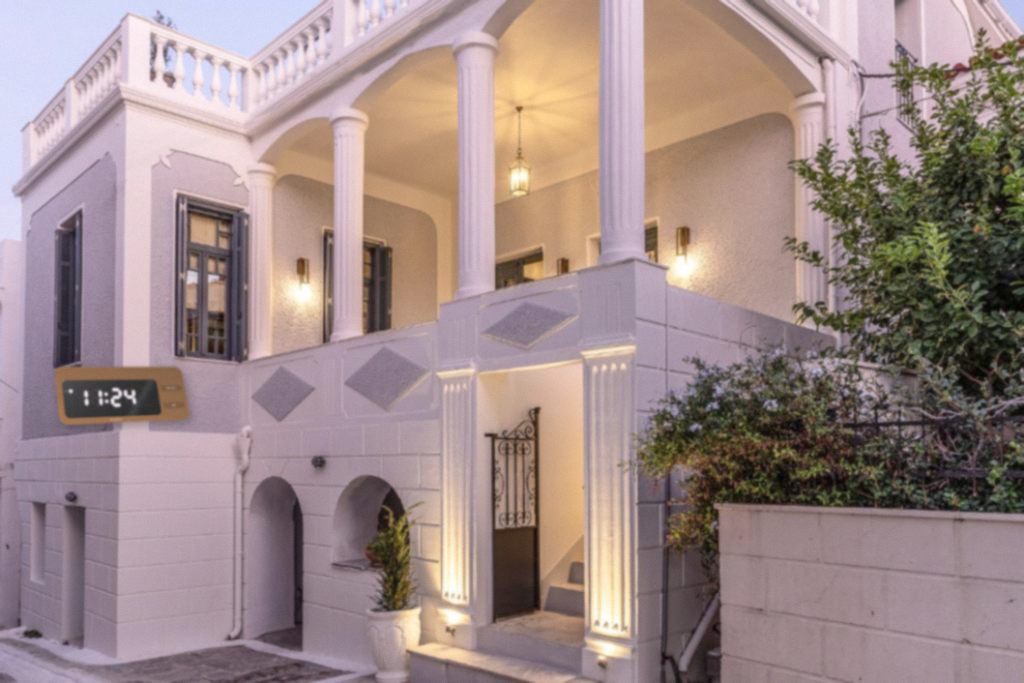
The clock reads {"hour": 11, "minute": 24}
